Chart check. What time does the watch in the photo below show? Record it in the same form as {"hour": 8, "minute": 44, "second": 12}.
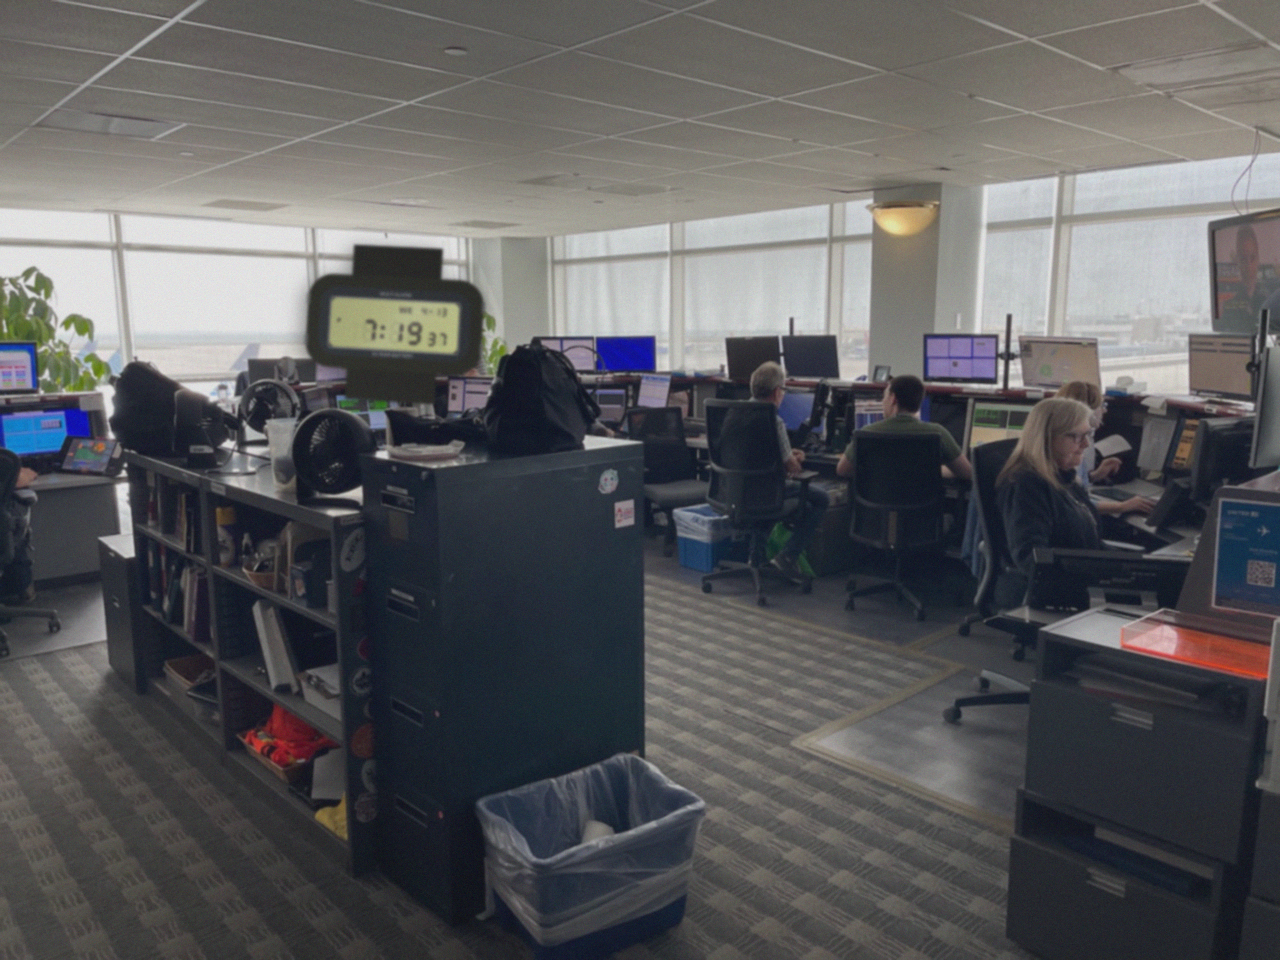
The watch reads {"hour": 7, "minute": 19, "second": 37}
